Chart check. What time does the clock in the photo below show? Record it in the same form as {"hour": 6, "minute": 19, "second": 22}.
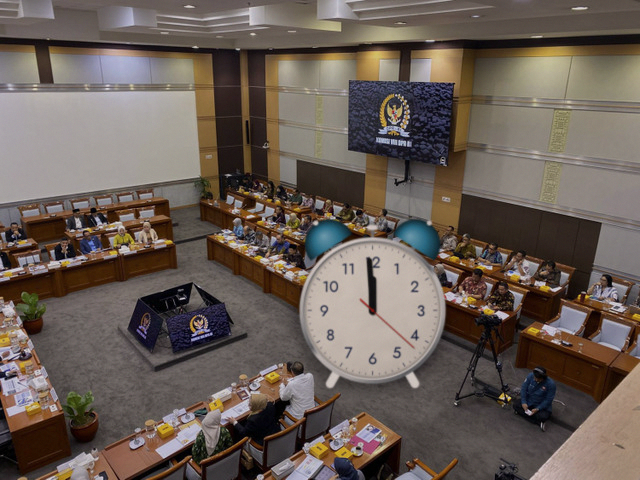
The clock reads {"hour": 11, "minute": 59, "second": 22}
